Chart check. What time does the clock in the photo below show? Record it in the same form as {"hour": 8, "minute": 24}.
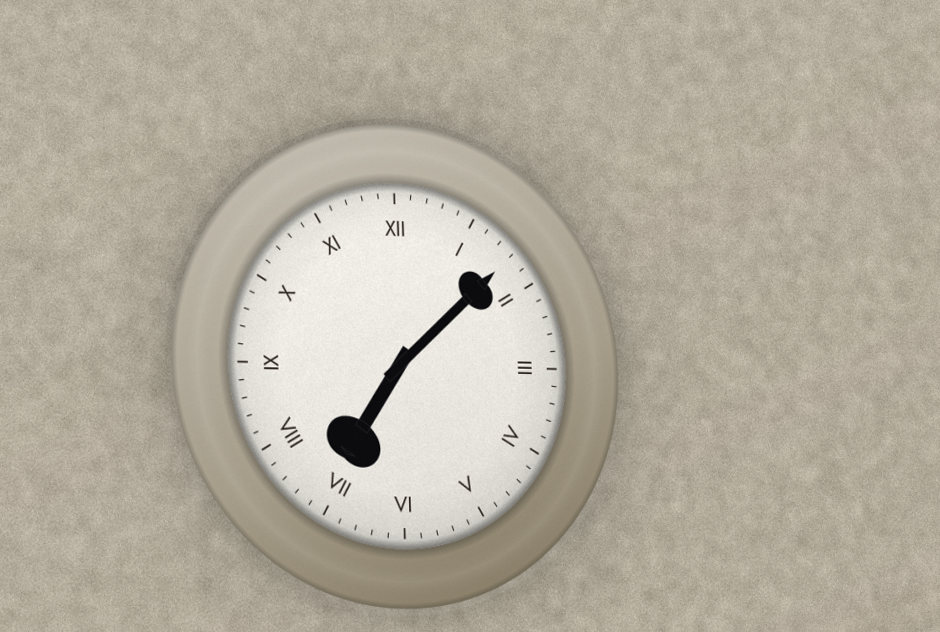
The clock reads {"hour": 7, "minute": 8}
